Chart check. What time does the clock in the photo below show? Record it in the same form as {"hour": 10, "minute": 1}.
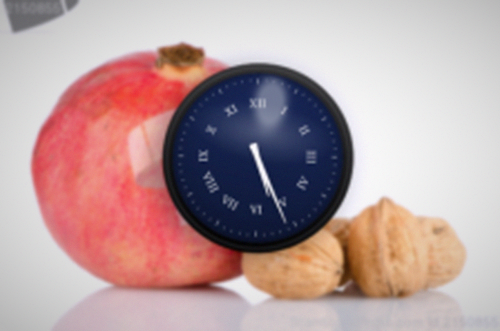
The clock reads {"hour": 5, "minute": 26}
